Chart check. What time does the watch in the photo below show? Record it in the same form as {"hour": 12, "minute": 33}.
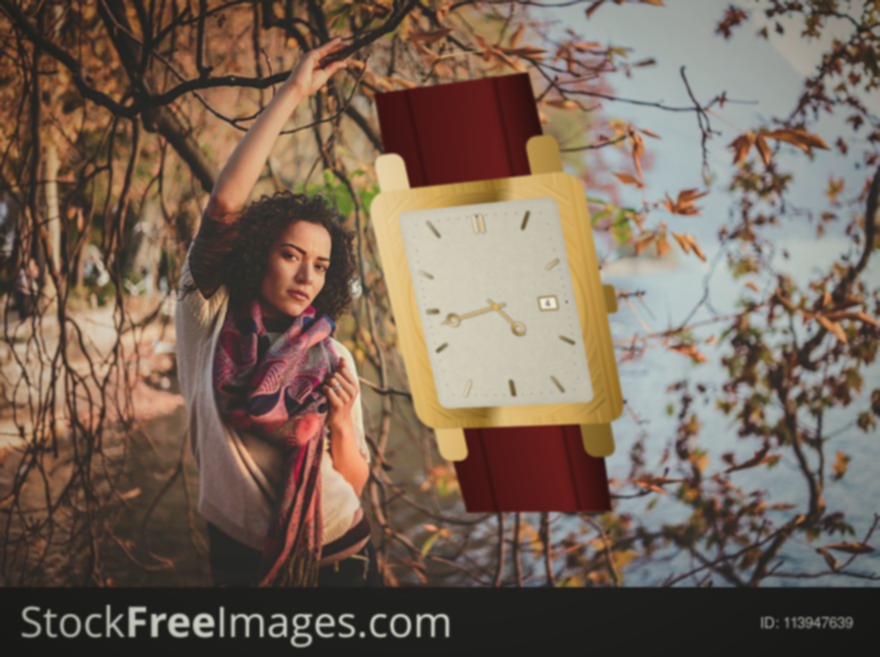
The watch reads {"hour": 4, "minute": 43}
